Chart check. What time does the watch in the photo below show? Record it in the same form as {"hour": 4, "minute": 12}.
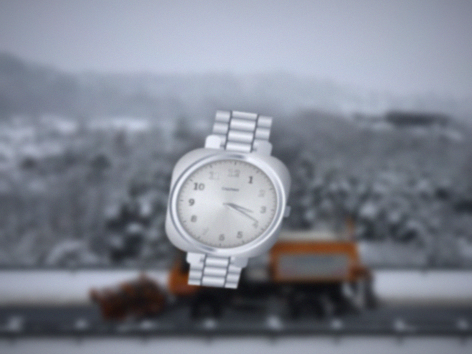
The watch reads {"hour": 3, "minute": 19}
